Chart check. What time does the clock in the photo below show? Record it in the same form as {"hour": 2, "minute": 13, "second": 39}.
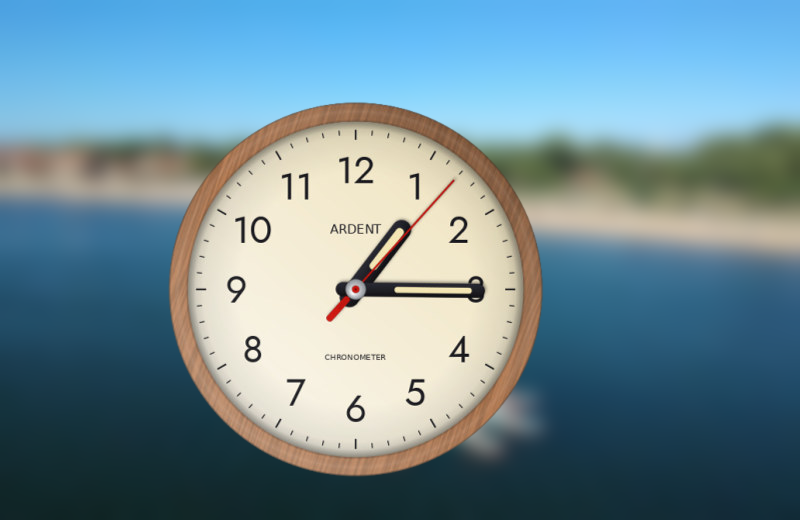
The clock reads {"hour": 1, "minute": 15, "second": 7}
